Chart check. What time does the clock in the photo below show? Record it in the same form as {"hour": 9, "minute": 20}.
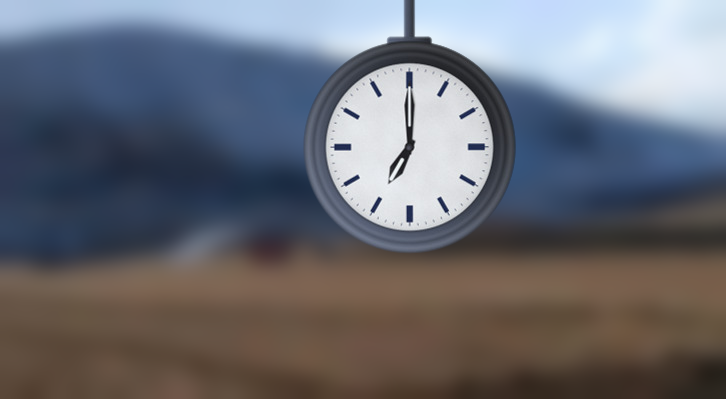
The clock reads {"hour": 7, "minute": 0}
